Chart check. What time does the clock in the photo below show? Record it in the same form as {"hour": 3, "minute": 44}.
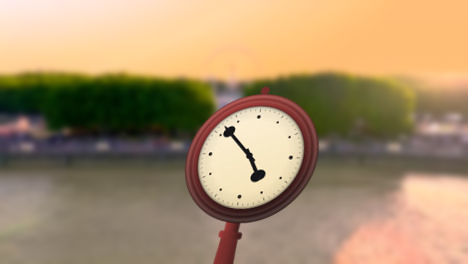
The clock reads {"hour": 4, "minute": 52}
